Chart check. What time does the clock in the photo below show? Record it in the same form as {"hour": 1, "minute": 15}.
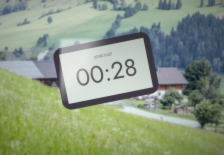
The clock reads {"hour": 0, "minute": 28}
